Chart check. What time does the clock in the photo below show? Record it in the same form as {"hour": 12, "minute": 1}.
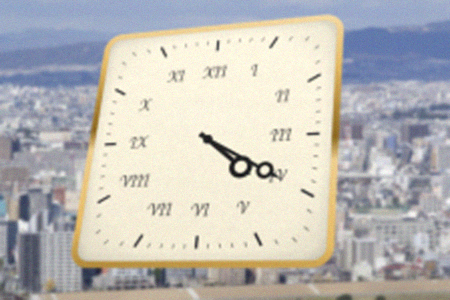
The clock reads {"hour": 4, "minute": 20}
